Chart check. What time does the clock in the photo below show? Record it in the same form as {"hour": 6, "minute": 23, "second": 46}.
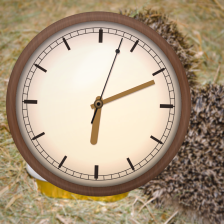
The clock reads {"hour": 6, "minute": 11, "second": 3}
